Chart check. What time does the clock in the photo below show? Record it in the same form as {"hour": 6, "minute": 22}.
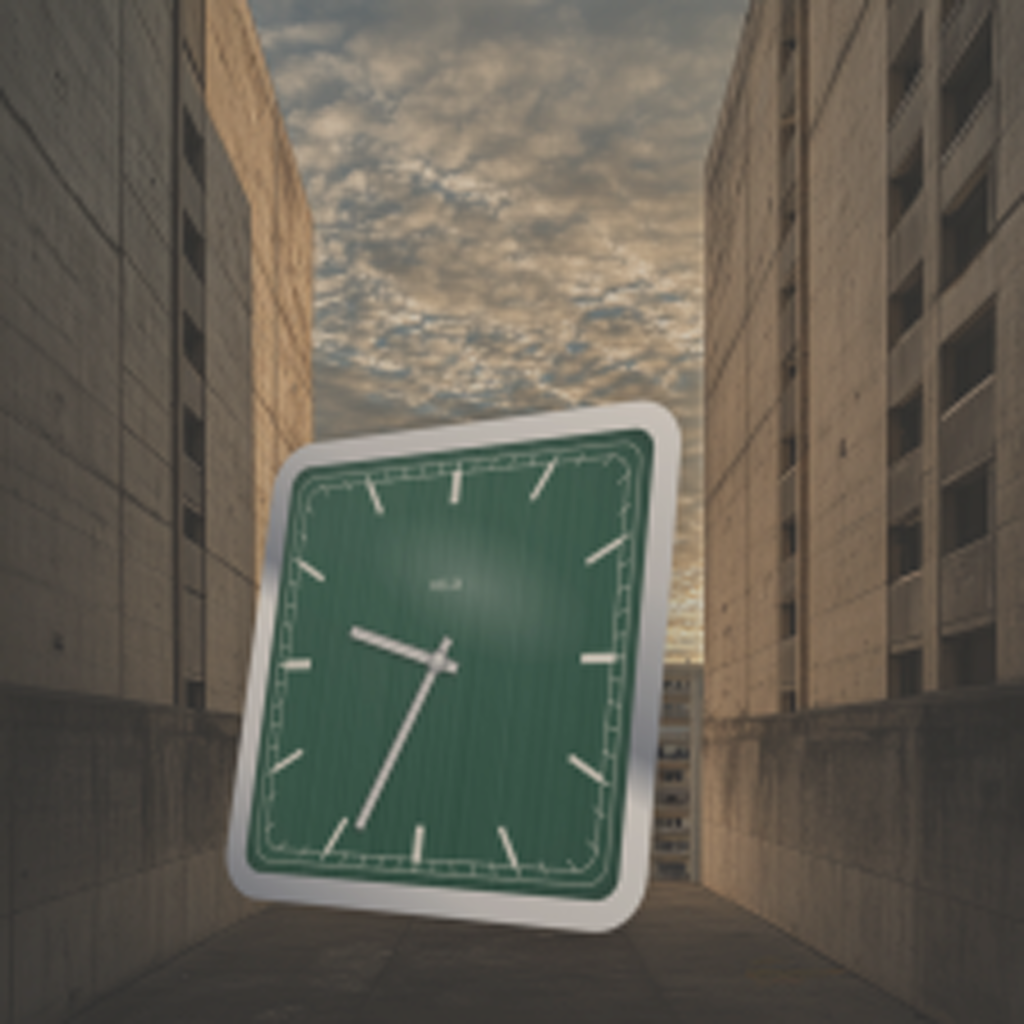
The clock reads {"hour": 9, "minute": 34}
